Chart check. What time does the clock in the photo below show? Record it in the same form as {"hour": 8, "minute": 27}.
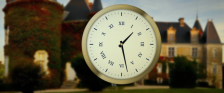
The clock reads {"hour": 1, "minute": 28}
